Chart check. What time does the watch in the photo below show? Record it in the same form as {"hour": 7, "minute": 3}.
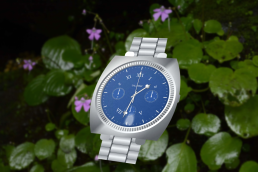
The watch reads {"hour": 1, "minute": 32}
